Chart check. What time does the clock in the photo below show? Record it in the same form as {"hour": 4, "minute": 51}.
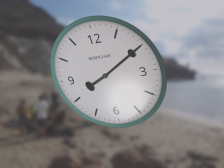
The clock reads {"hour": 8, "minute": 10}
